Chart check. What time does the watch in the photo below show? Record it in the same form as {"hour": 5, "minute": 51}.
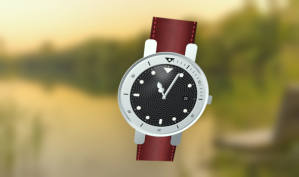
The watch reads {"hour": 11, "minute": 4}
